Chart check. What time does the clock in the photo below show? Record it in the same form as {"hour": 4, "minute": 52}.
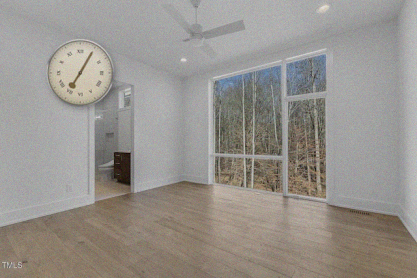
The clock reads {"hour": 7, "minute": 5}
